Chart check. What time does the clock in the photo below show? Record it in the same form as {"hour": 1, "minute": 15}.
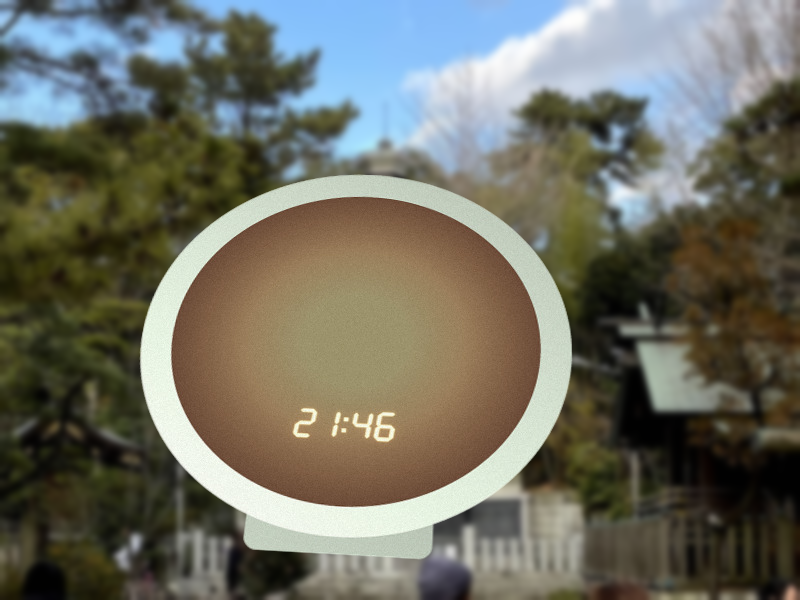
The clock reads {"hour": 21, "minute": 46}
